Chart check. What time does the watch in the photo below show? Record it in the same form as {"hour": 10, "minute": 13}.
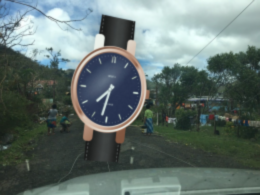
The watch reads {"hour": 7, "minute": 32}
